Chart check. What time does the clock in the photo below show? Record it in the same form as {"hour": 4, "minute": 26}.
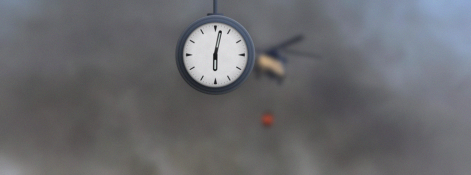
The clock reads {"hour": 6, "minute": 2}
